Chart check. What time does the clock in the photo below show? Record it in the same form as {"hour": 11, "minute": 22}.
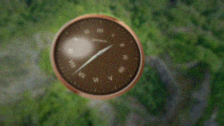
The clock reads {"hour": 1, "minute": 37}
